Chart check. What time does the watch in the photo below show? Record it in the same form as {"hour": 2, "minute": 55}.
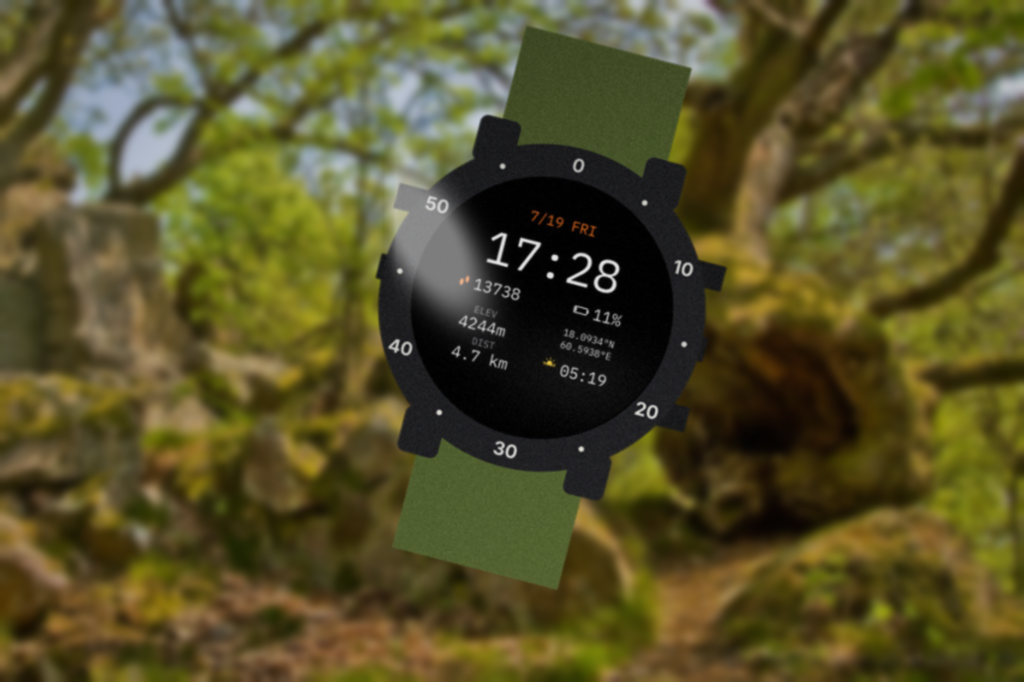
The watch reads {"hour": 17, "minute": 28}
